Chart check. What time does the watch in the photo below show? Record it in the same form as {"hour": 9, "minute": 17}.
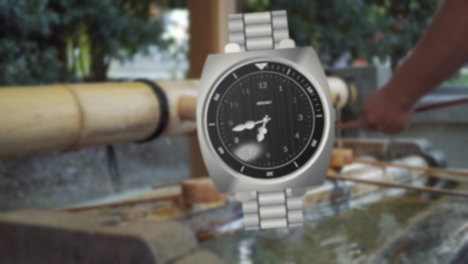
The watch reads {"hour": 6, "minute": 43}
